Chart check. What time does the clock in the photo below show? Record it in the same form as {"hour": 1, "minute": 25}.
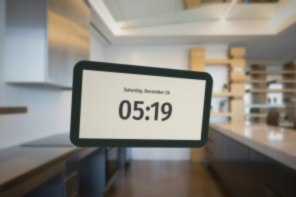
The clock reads {"hour": 5, "minute": 19}
